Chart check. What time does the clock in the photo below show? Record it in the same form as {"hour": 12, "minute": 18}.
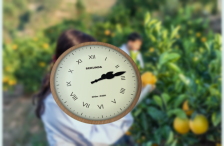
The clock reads {"hour": 2, "minute": 13}
